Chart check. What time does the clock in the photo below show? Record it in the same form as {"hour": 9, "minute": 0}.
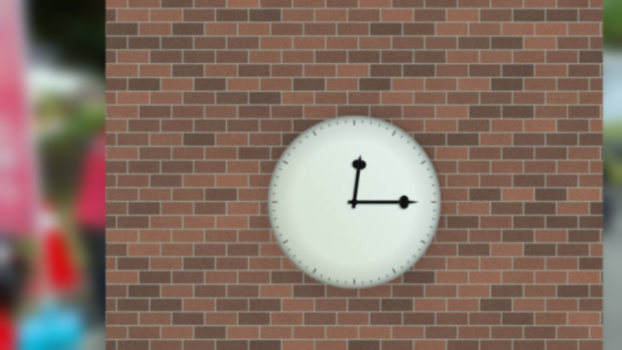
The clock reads {"hour": 12, "minute": 15}
